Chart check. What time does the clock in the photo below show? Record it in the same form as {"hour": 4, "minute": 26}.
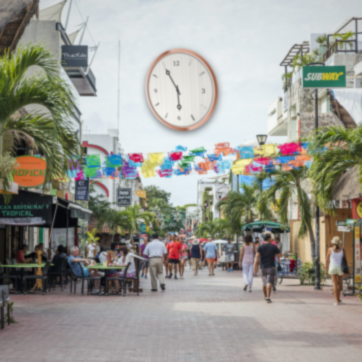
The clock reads {"hour": 5, "minute": 55}
